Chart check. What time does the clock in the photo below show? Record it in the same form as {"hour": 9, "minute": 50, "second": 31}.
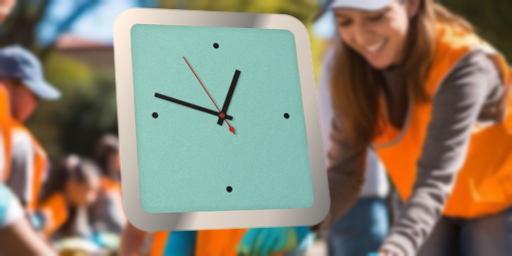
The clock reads {"hour": 12, "minute": 47, "second": 55}
